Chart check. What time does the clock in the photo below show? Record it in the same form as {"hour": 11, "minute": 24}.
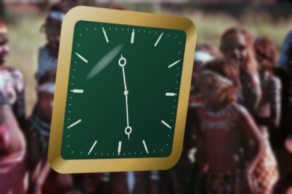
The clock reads {"hour": 11, "minute": 28}
